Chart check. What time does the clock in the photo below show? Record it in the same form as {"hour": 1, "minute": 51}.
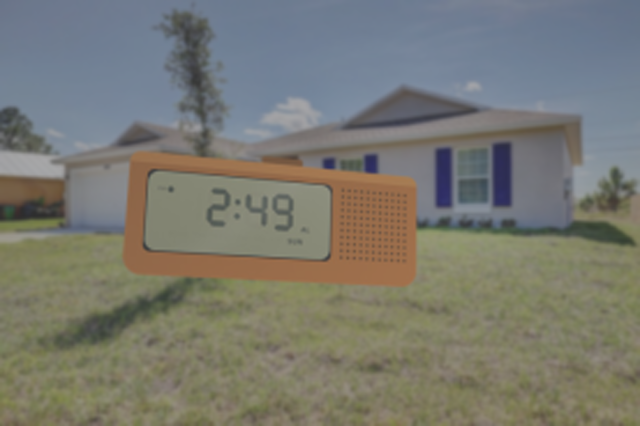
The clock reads {"hour": 2, "minute": 49}
